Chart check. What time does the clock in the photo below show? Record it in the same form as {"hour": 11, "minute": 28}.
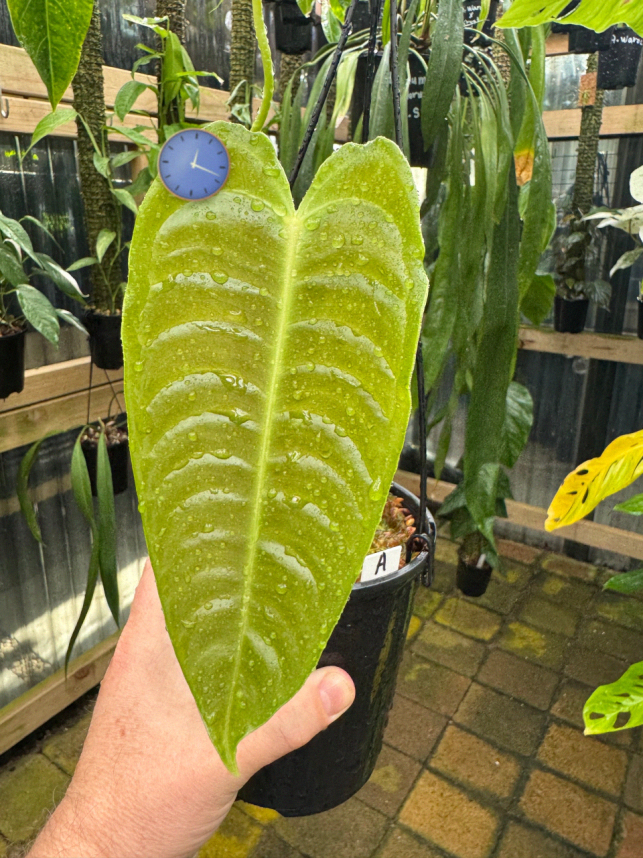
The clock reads {"hour": 12, "minute": 18}
